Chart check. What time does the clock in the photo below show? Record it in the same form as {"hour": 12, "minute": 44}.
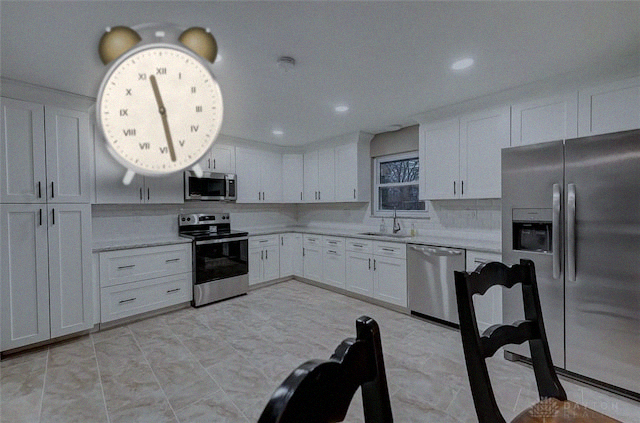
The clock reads {"hour": 11, "minute": 28}
